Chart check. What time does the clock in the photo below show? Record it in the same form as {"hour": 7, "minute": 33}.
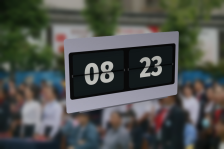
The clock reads {"hour": 8, "minute": 23}
